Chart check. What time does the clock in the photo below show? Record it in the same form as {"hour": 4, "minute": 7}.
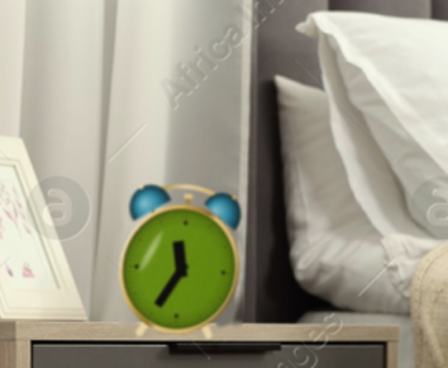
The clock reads {"hour": 11, "minute": 35}
